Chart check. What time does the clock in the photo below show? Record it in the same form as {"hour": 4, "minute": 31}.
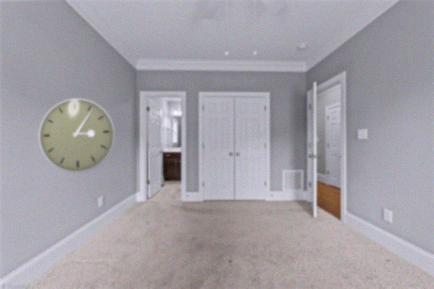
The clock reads {"hour": 3, "minute": 6}
